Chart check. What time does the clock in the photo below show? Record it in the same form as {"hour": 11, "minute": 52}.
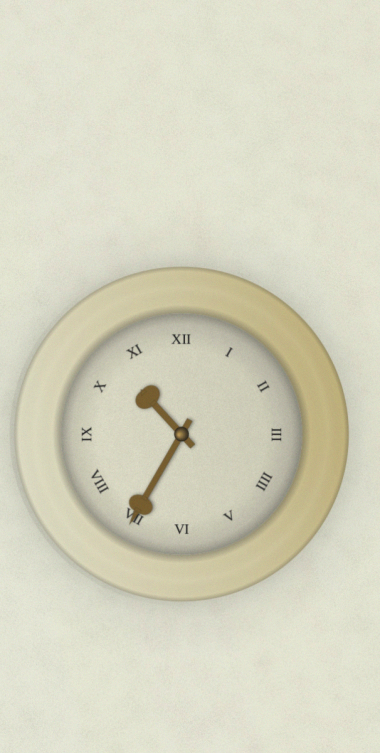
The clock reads {"hour": 10, "minute": 35}
